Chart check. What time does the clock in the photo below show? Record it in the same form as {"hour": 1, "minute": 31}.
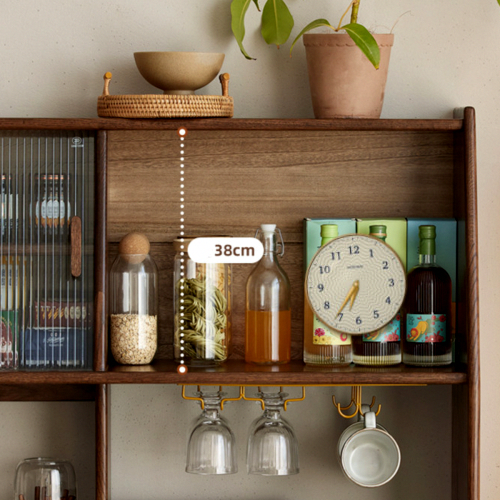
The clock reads {"hour": 6, "minute": 36}
